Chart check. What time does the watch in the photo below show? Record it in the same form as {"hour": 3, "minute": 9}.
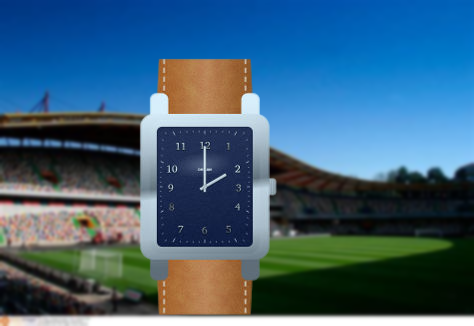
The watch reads {"hour": 2, "minute": 0}
